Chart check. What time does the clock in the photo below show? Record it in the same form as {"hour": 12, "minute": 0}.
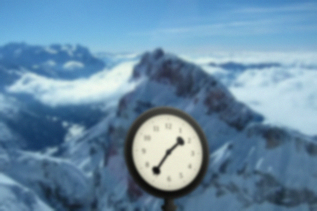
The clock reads {"hour": 1, "minute": 36}
